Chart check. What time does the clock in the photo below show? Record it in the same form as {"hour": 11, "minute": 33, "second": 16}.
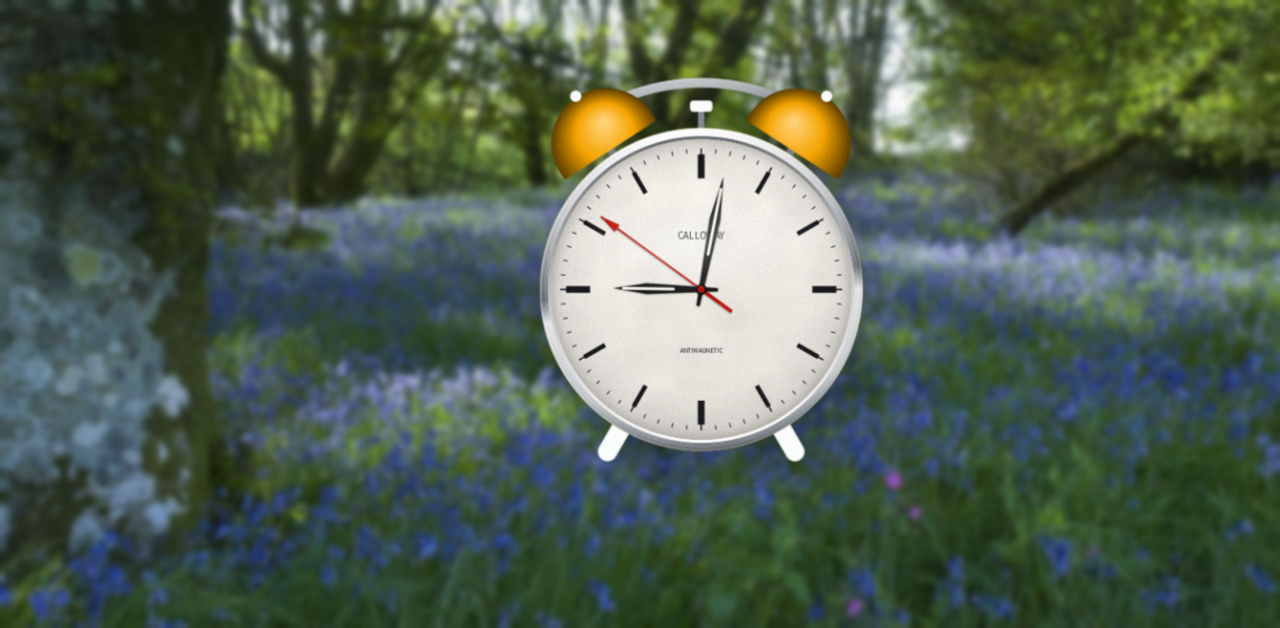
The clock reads {"hour": 9, "minute": 1, "second": 51}
